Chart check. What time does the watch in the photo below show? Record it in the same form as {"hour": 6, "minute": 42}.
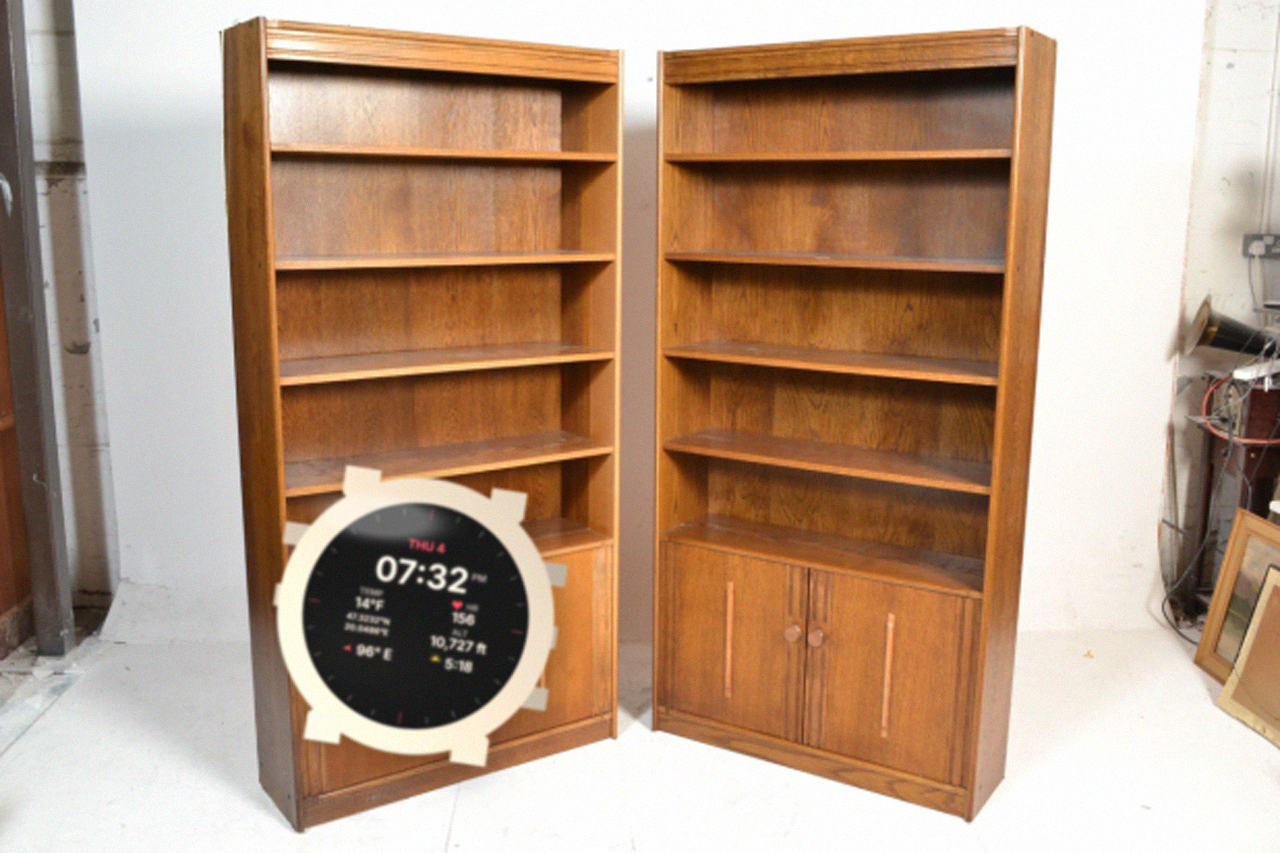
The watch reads {"hour": 7, "minute": 32}
